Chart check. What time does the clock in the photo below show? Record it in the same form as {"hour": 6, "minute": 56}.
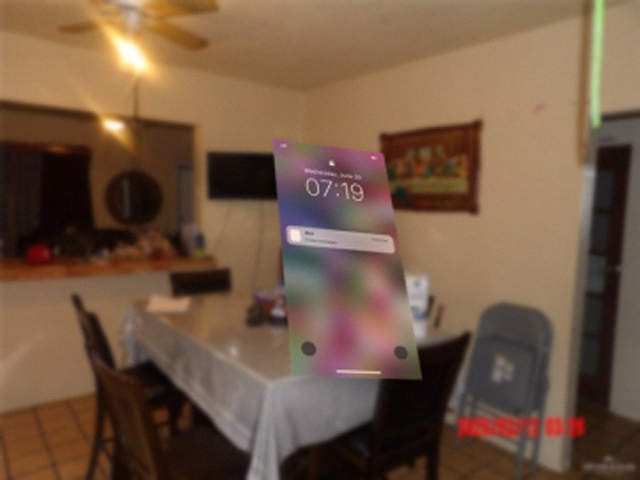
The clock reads {"hour": 7, "minute": 19}
